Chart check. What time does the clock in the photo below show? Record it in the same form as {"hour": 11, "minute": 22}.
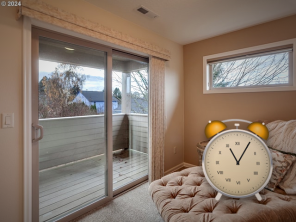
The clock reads {"hour": 11, "minute": 5}
